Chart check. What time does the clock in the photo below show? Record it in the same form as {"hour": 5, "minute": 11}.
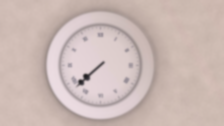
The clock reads {"hour": 7, "minute": 38}
